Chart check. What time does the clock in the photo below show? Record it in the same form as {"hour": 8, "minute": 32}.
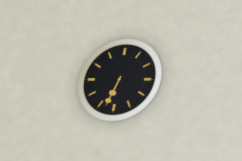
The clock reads {"hour": 6, "minute": 33}
